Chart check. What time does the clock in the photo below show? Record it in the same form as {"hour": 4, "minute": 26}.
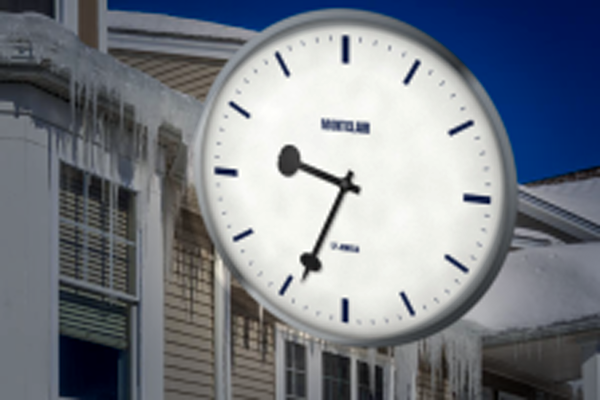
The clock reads {"hour": 9, "minute": 34}
